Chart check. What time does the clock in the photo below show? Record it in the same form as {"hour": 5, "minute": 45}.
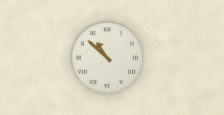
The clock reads {"hour": 10, "minute": 52}
